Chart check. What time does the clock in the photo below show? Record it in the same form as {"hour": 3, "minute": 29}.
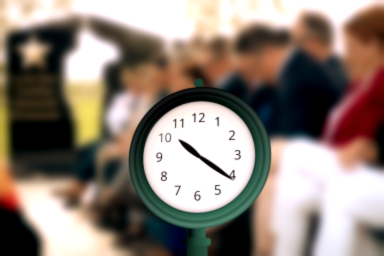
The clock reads {"hour": 10, "minute": 21}
